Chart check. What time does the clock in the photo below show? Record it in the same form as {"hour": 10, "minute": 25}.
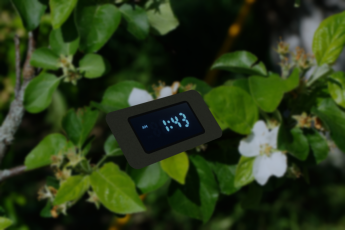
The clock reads {"hour": 1, "minute": 43}
